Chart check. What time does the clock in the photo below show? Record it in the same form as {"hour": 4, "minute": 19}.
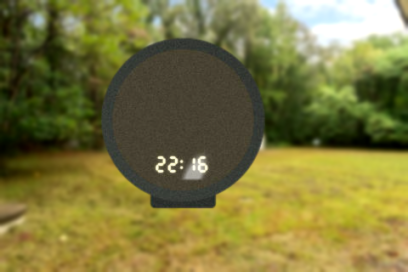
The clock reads {"hour": 22, "minute": 16}
